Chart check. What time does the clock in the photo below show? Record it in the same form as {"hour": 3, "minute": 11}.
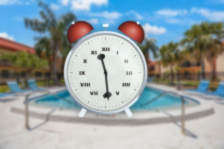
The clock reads {"hour": 11, "minute": 29}
